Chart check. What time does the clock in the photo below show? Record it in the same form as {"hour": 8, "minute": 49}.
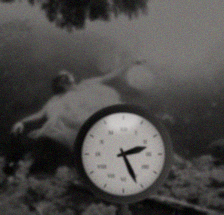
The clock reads {"hour": 2, "minute": 26}
